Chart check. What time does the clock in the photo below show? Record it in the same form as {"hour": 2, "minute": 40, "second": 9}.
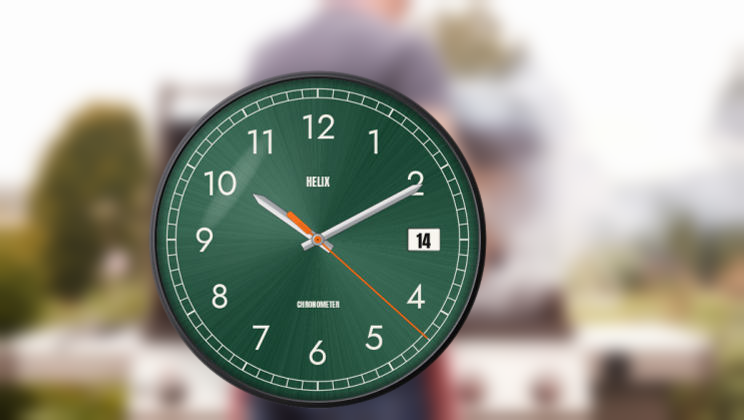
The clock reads {"hour": 10, "minute": 10, "second": 22}
